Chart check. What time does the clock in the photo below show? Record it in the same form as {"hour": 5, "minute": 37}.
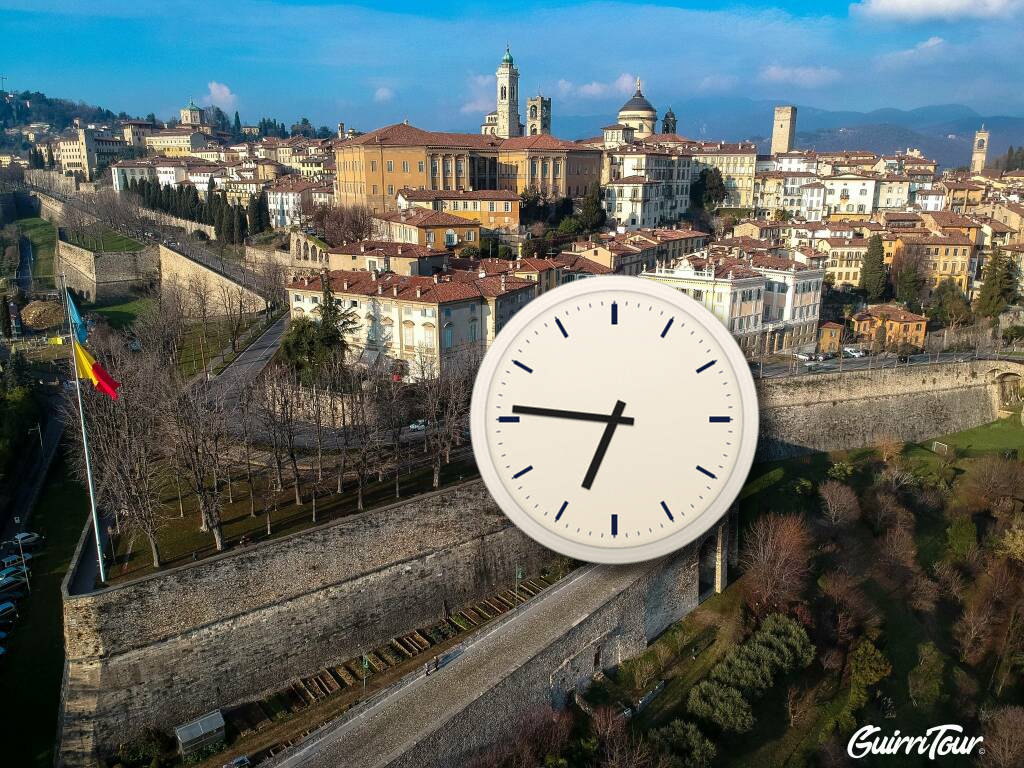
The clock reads {"hour": 6, "minute": 46}
